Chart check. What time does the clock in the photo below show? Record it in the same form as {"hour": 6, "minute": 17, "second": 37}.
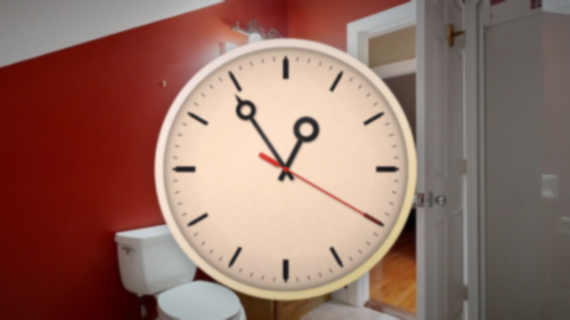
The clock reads {"hour": 12, "minute": 54, "second": 20}
